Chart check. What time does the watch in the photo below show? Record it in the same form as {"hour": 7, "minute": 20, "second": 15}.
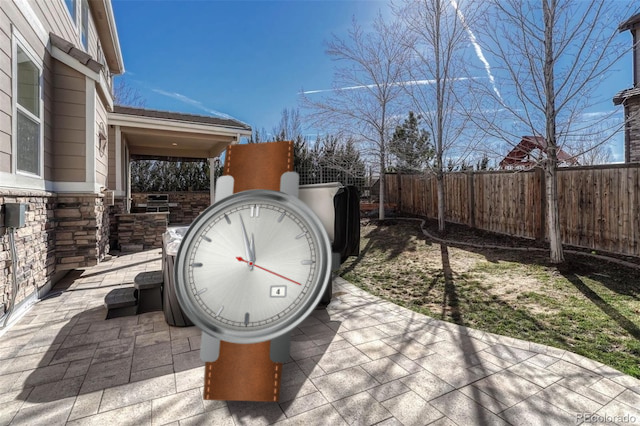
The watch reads {"hour": 11, "minute": 57, "second": 19}
